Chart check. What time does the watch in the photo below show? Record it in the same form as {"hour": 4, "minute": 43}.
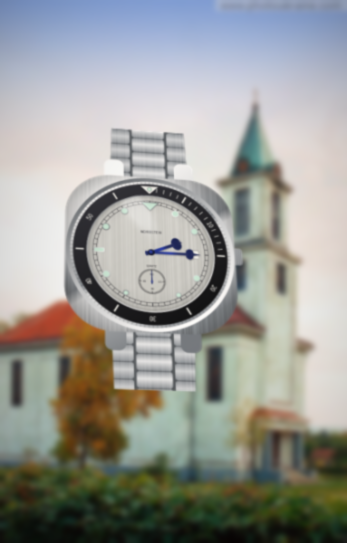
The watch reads {"hour": 2, "minute": 15}
